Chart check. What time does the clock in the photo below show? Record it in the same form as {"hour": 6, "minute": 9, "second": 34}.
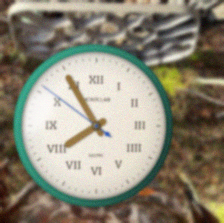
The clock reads {"hour": 7, "minute": 54, "second": 51}
